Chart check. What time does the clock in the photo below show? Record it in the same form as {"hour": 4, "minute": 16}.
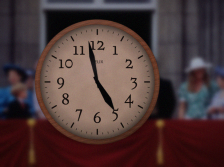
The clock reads {"hour": 4, "minute": 58}
